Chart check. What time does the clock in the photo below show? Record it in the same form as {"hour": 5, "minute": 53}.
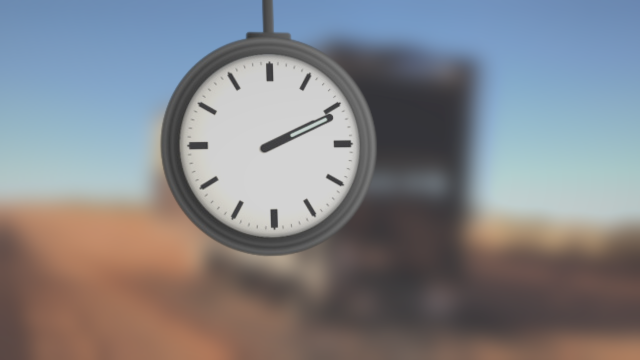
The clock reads {"hour": 2, "minute": 11}
